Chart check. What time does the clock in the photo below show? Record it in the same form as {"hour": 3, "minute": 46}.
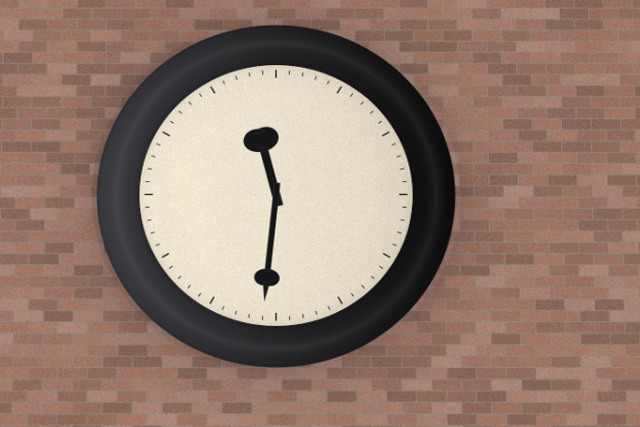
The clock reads {"hour": 11, "minute": 31}
